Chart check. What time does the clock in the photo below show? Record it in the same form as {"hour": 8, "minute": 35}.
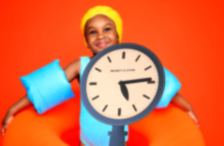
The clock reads {"hour": 5, "minute": 14}
